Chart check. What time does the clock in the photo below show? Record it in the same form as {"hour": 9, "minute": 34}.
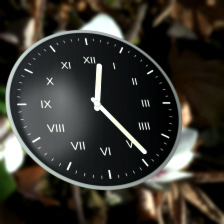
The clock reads {"hour": 12, "minute": 24}
